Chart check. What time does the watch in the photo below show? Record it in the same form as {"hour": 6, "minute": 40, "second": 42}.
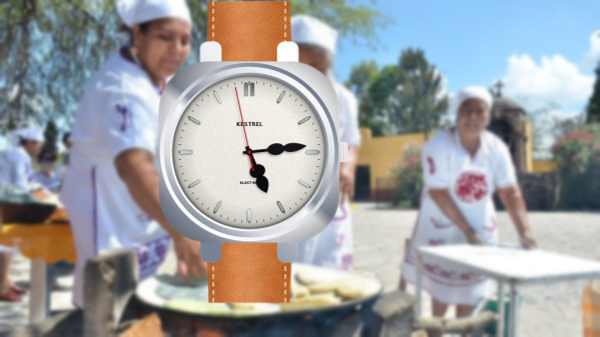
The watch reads {"hour": 5, "minute": 13, "second": 58}
